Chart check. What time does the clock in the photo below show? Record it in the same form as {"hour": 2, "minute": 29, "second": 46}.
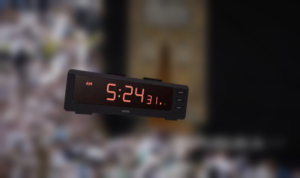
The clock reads {"hour": 5, "minute": 24, "second": 31}
